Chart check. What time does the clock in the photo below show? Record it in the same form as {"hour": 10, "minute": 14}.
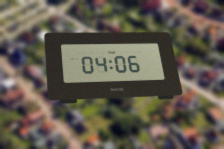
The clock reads {"hour": 4, "minute": 6}
